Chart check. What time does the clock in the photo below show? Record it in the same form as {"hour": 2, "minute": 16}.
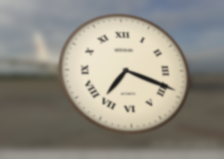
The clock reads {"hour": 7, "minute": 19}
